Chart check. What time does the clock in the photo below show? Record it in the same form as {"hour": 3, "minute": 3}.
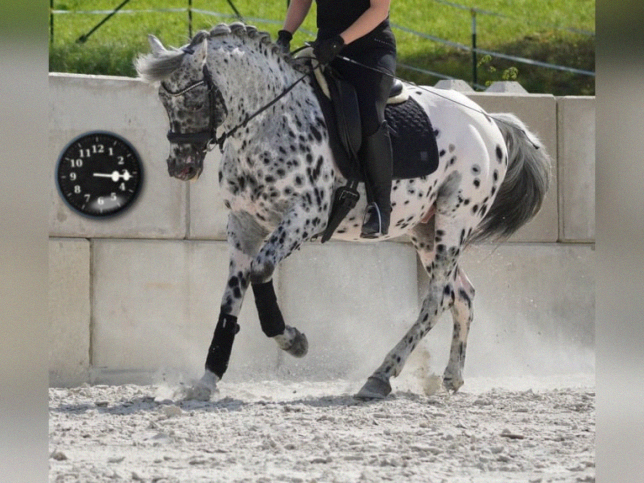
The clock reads {"hour": 3, "minute": 16}
